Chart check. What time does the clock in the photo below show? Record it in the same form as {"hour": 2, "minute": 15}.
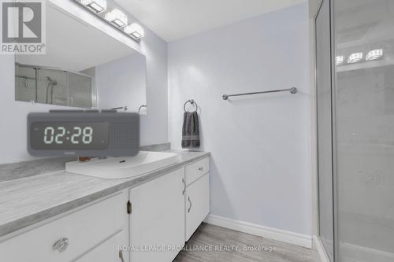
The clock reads {"hour": 2, "minute": 28}
